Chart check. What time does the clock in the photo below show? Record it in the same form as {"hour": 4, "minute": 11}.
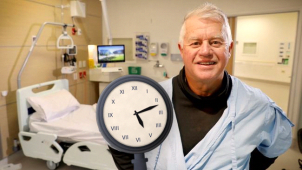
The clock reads {"hour": 5, "minute": 12}
